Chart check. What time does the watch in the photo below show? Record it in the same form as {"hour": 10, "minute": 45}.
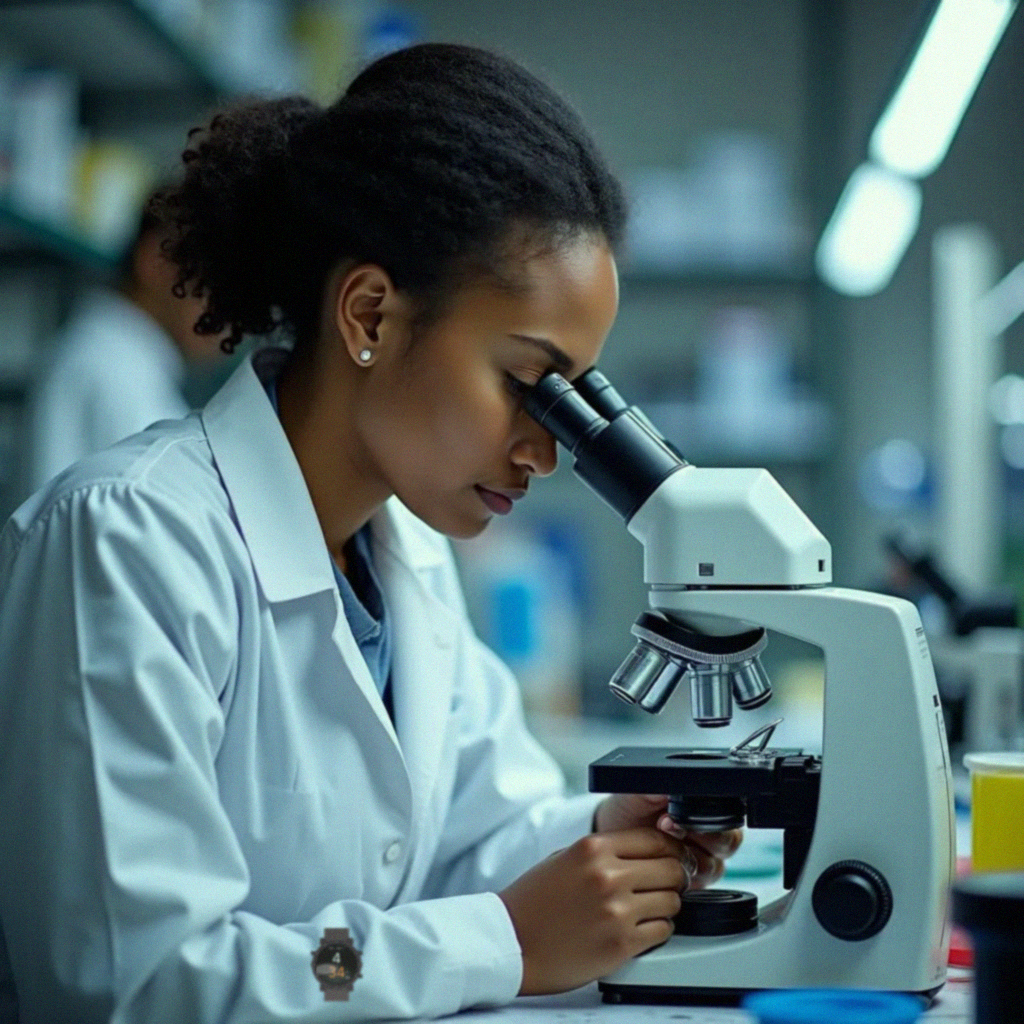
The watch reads {"hour": 4, "minute": 34}
